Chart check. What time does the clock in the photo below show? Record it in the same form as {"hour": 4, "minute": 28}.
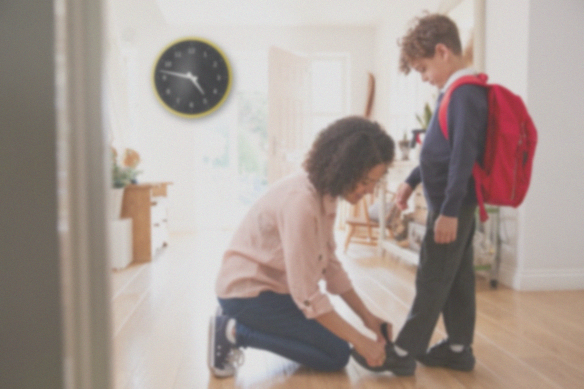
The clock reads {"hour": 4, "minute": 47}
